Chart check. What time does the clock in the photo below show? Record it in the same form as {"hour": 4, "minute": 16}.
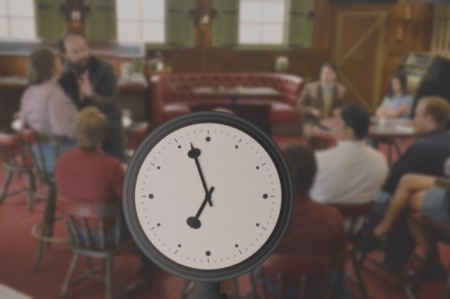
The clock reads {"hour": 6, "minute": 57}
